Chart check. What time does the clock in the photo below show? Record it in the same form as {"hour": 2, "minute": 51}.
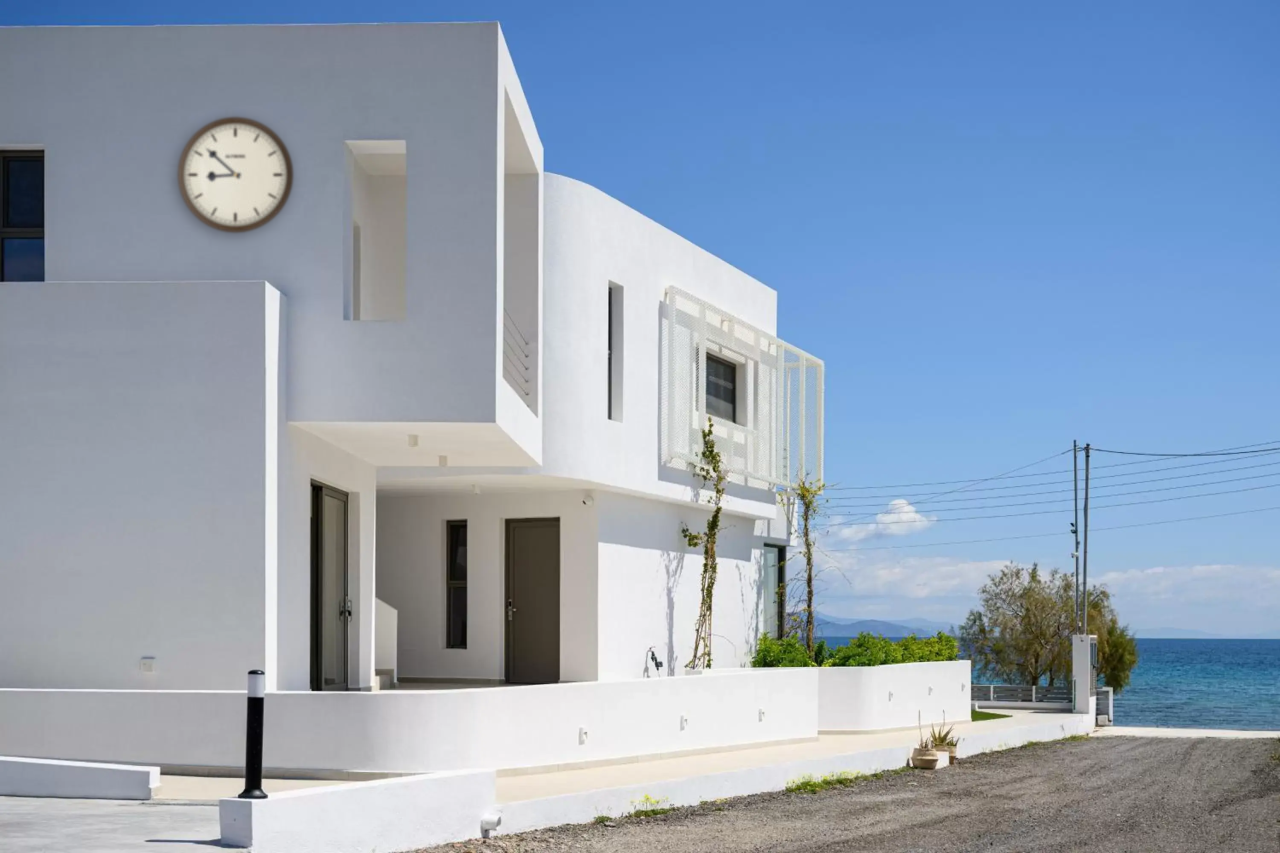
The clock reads {"hour": 8, "minute": 52}
